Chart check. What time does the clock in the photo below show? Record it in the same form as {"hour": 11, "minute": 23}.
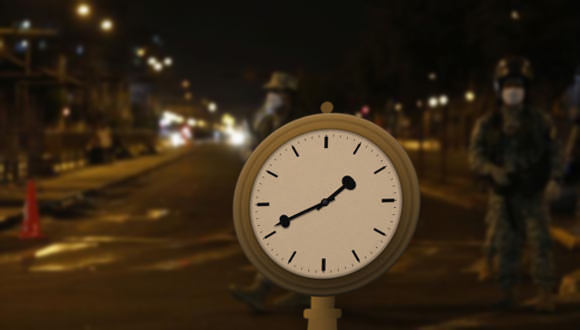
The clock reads {"hour": 1, "minute": 41}
